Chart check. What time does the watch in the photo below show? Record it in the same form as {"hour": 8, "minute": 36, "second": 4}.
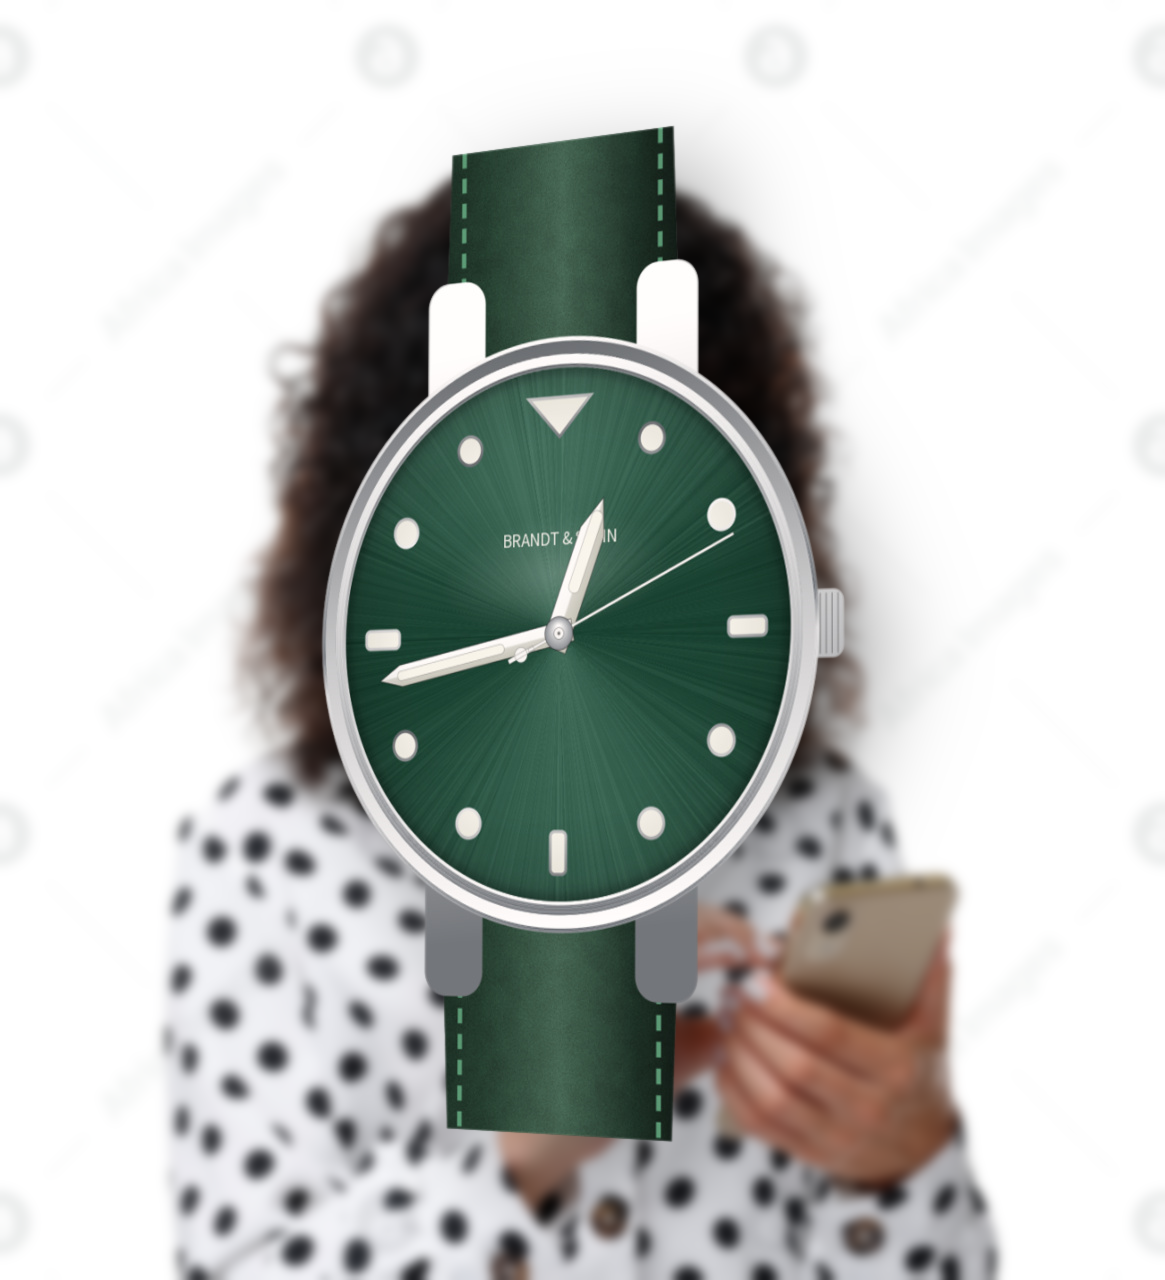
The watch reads {"hour": 12, "minute": 43, "second": 11}
